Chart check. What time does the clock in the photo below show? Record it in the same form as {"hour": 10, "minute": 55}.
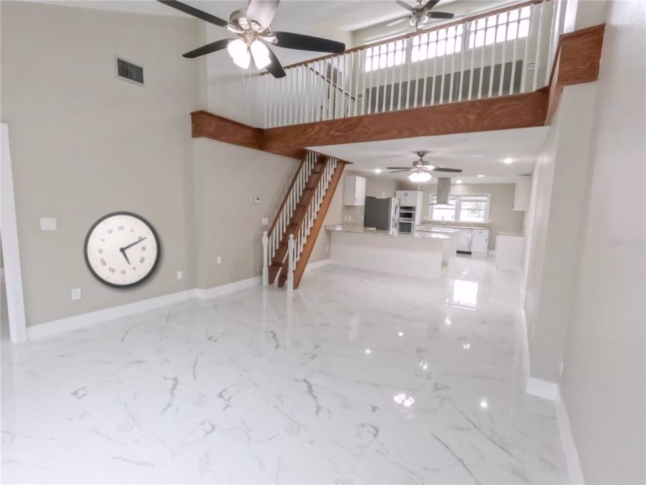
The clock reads {"hour": 5, "minute": 11}
